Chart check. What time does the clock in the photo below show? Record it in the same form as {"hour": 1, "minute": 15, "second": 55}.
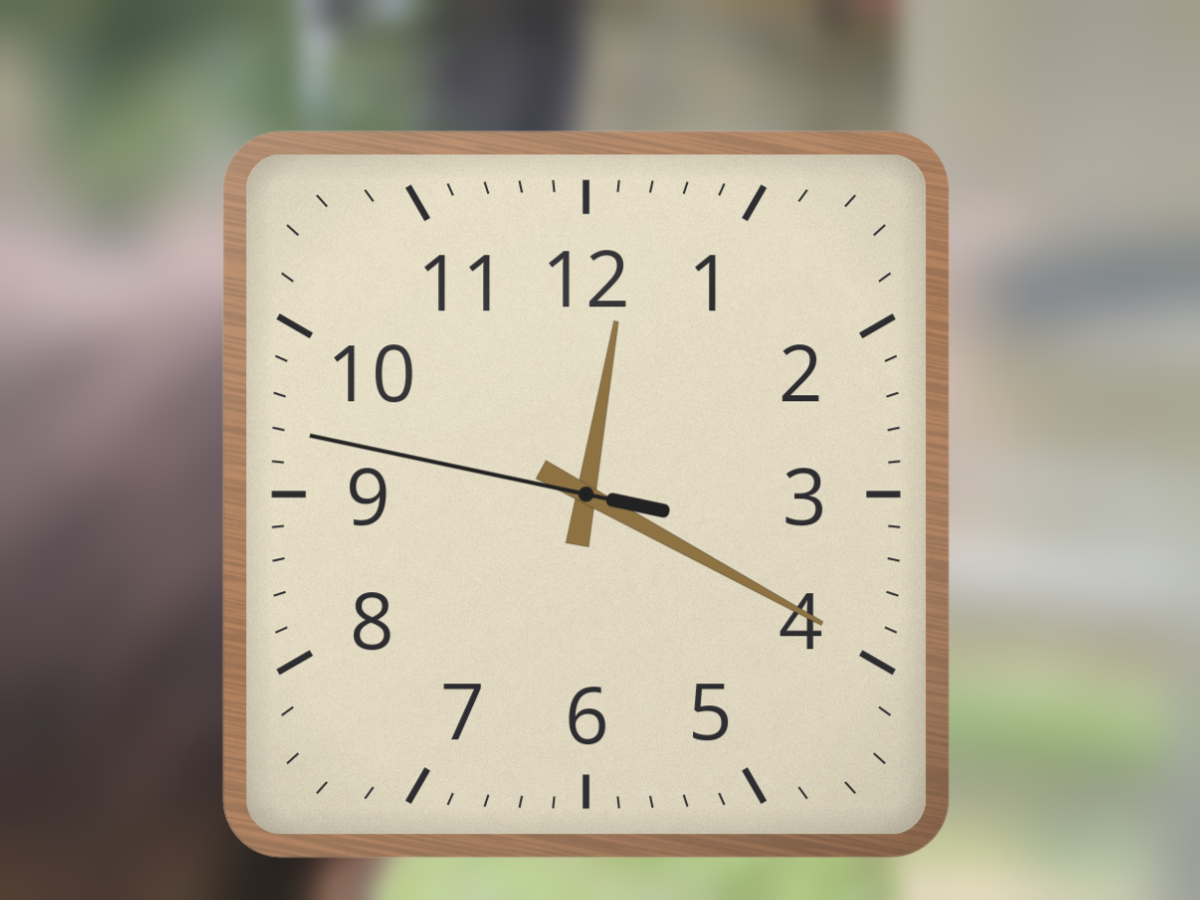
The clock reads {"hour": 12, "minute": 19, "second": 47}
